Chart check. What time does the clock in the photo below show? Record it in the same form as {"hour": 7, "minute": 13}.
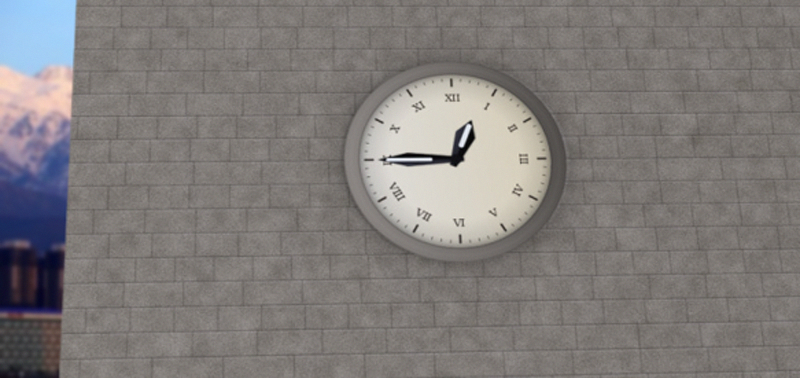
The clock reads {"hour": 12, "minute": 45}
